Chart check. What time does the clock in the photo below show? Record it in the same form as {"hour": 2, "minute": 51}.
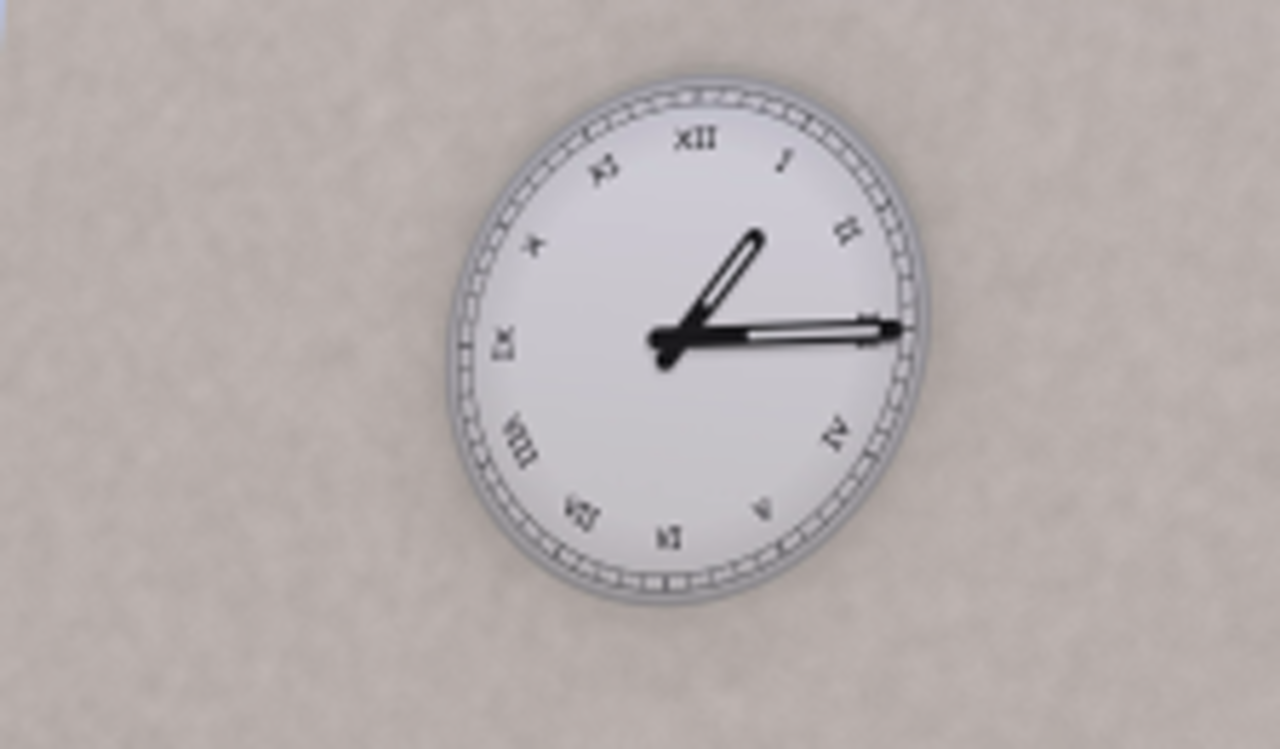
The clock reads {"hour": 1, "minute": 15}
